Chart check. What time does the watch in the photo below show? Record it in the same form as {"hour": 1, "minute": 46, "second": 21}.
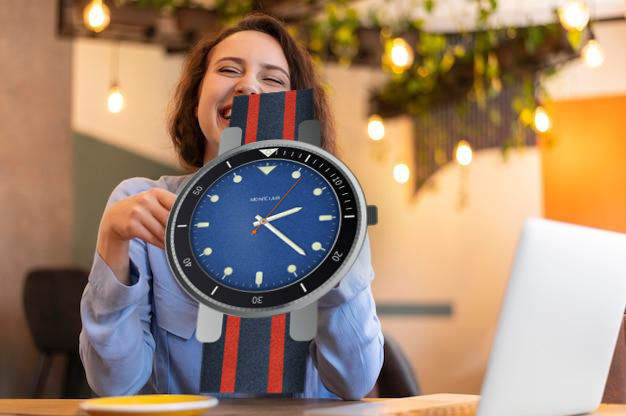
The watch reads {"hour": 2, "minute": 22, "second": 6}
